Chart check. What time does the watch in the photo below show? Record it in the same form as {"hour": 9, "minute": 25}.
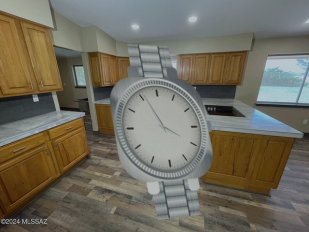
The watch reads {"hour": 3, "minute": 56}
